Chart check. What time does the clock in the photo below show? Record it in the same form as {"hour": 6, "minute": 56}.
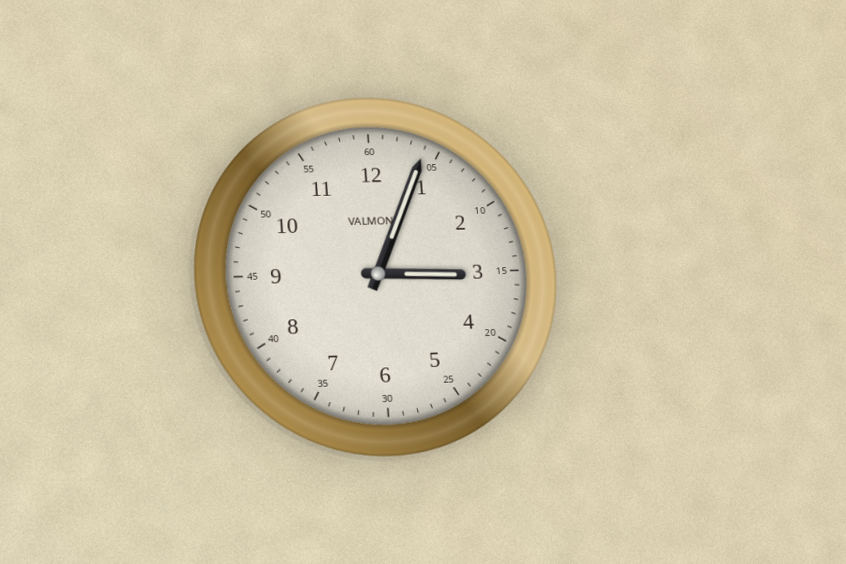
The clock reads {"hour": 3, "minute": 4}
